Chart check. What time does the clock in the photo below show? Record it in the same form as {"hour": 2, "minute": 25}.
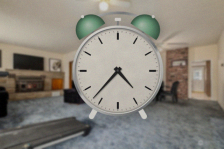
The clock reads {"hour": 4, "minute": 37}
